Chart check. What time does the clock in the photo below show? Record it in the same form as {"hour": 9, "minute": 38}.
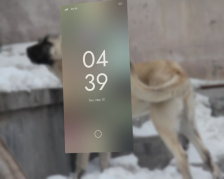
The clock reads {"hour": 4, "minute": 39}
